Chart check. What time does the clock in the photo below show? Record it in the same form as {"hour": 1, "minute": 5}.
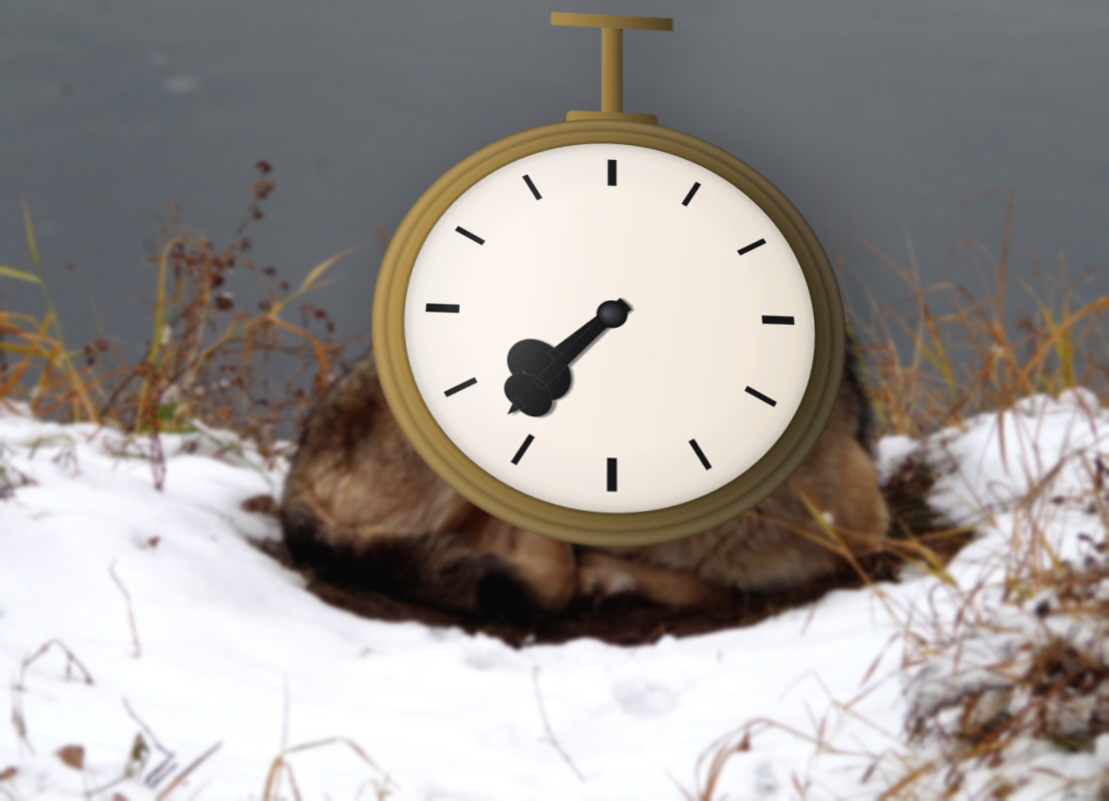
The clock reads {"hour": 7, "minute": 37}
